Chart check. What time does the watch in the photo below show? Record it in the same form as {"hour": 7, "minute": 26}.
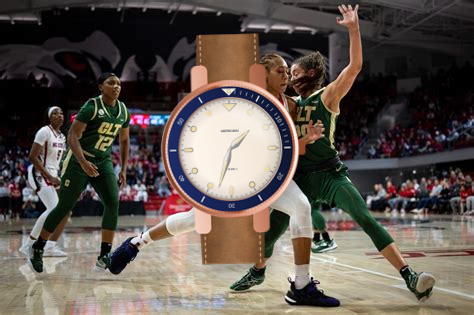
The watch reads {"hour": 1, "minute": 33}
